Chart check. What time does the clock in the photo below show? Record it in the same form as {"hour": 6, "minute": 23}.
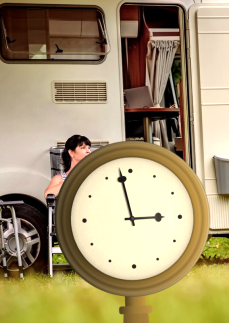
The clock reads {"hour": 2, "minute": 58}
